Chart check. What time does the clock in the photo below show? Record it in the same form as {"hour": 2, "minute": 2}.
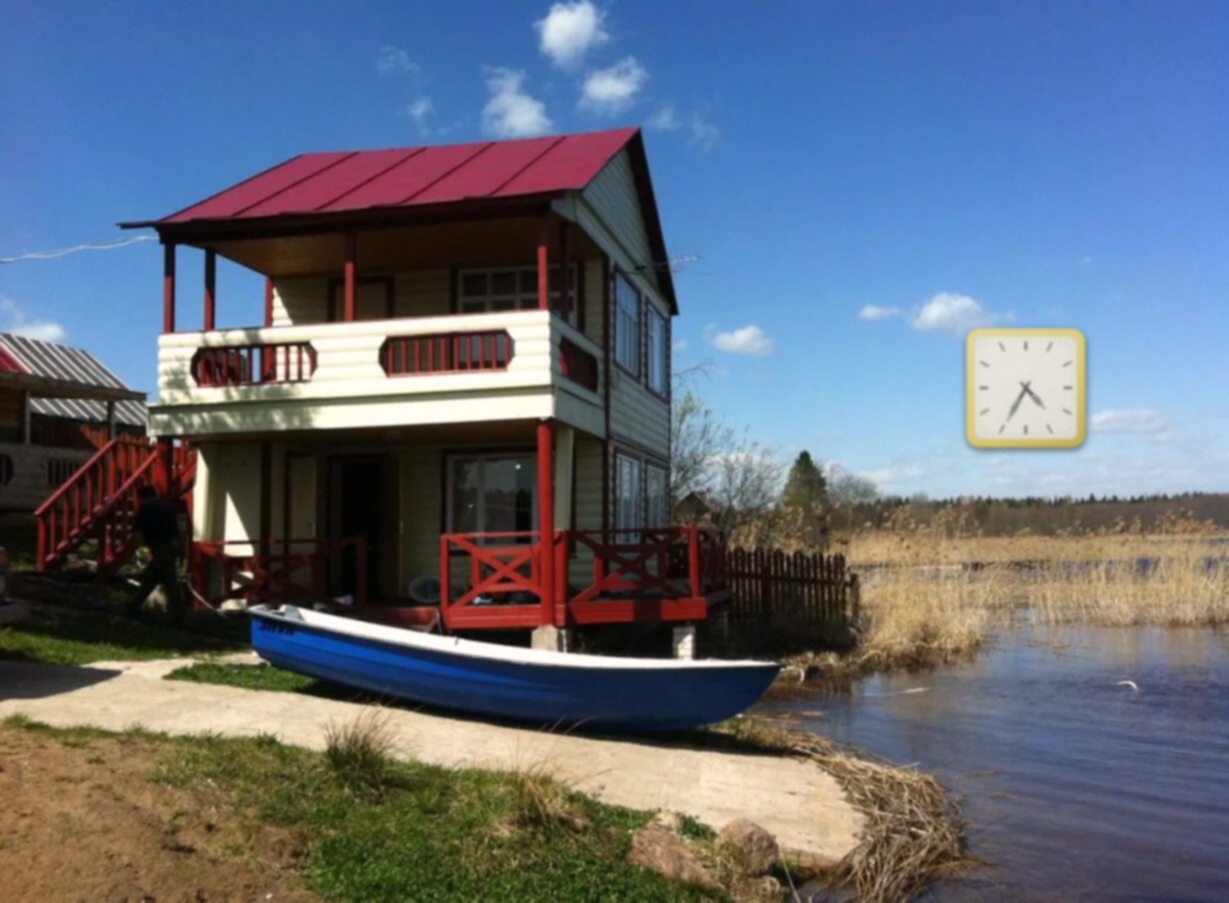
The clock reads {"hour": 4, "minute": 35}
